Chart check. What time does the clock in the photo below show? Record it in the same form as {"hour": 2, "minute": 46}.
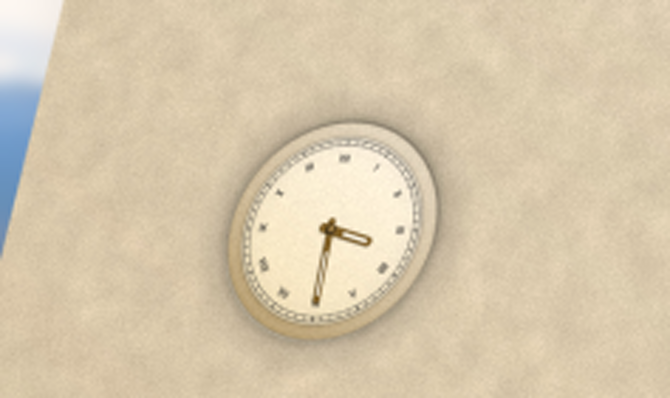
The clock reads {"hour": 3, "minute": 30}
